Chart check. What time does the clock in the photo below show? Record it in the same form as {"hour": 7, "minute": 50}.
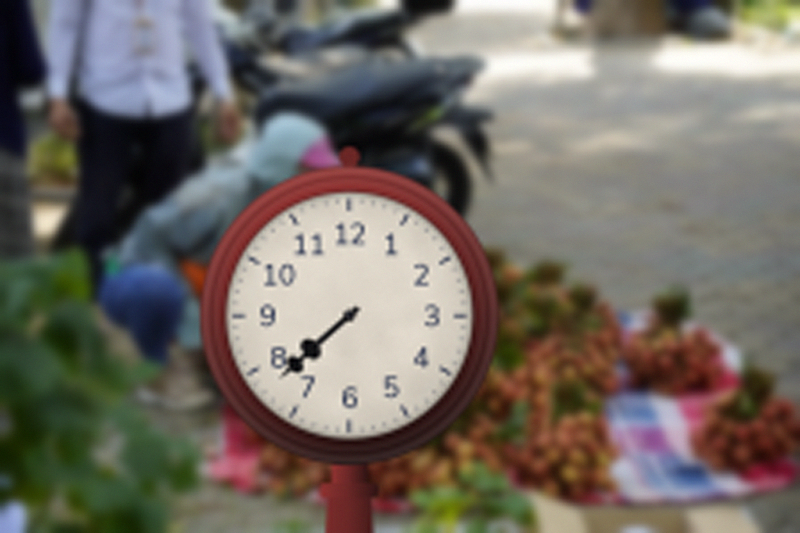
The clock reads {"hour": 7, "minute": 38}
